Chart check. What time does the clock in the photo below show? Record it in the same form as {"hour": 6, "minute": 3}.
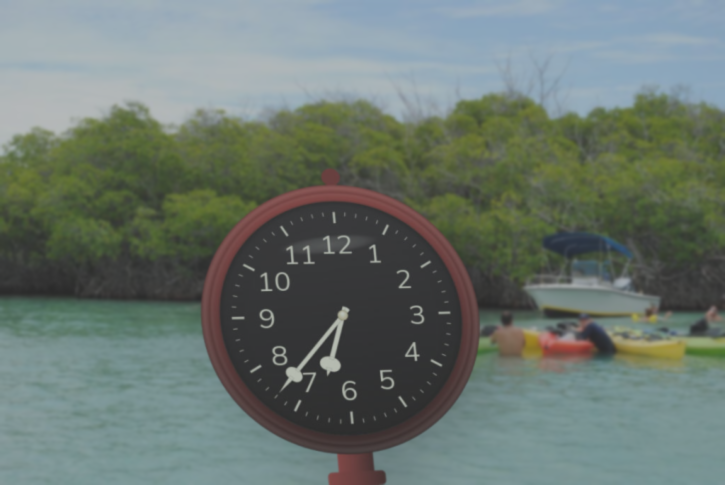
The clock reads {"hour": 6, "minute": 37}
